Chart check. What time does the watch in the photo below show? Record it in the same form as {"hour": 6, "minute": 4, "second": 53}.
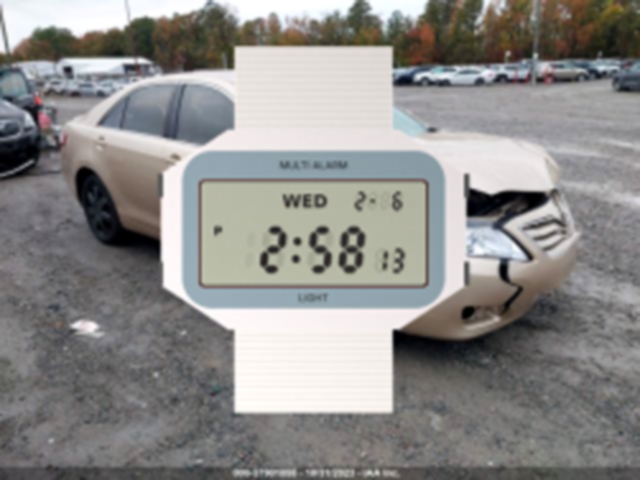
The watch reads {"hour": 2, "minute": 58, "second": 13}
